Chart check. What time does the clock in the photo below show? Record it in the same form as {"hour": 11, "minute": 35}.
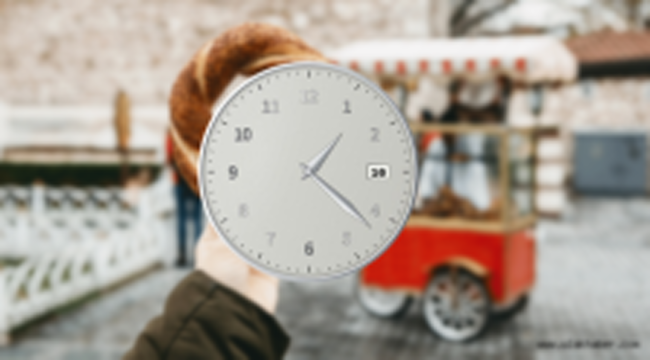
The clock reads {"hour": 1, "minute": 22}
